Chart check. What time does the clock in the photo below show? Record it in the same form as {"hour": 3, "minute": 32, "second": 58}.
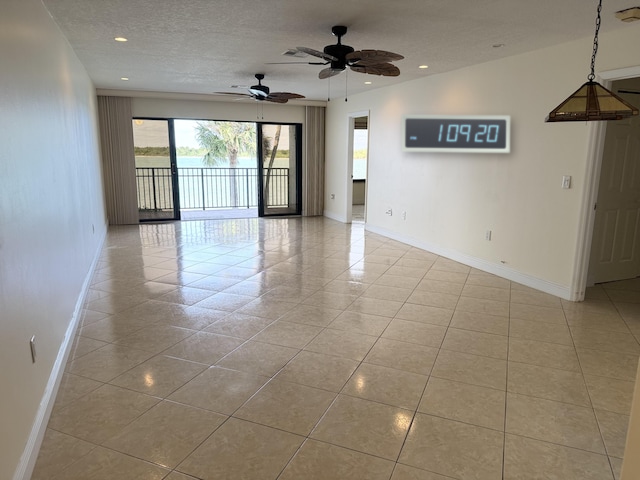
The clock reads {"hour": 1, "minute": 9, "second": 20}
